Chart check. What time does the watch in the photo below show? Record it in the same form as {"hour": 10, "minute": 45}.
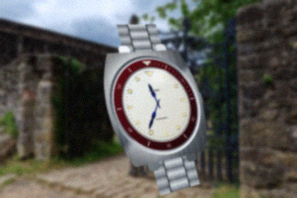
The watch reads {"hour": 11, "minute": 36}
